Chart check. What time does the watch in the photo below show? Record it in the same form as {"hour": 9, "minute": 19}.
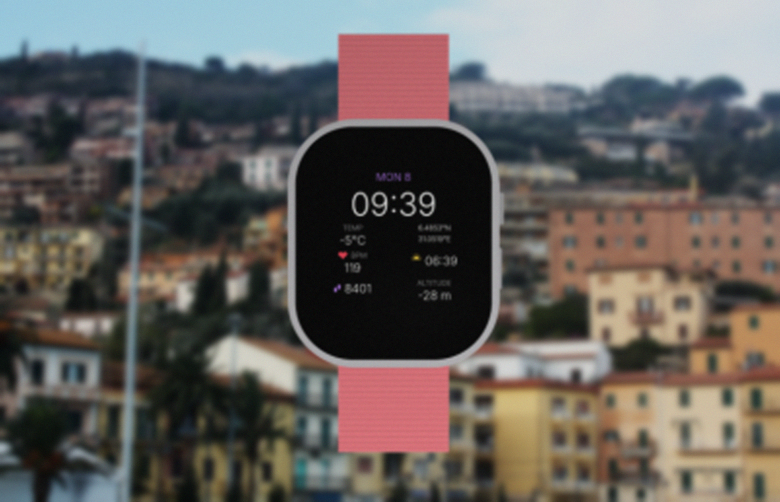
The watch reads {"hour": 9, "minute": 39}
